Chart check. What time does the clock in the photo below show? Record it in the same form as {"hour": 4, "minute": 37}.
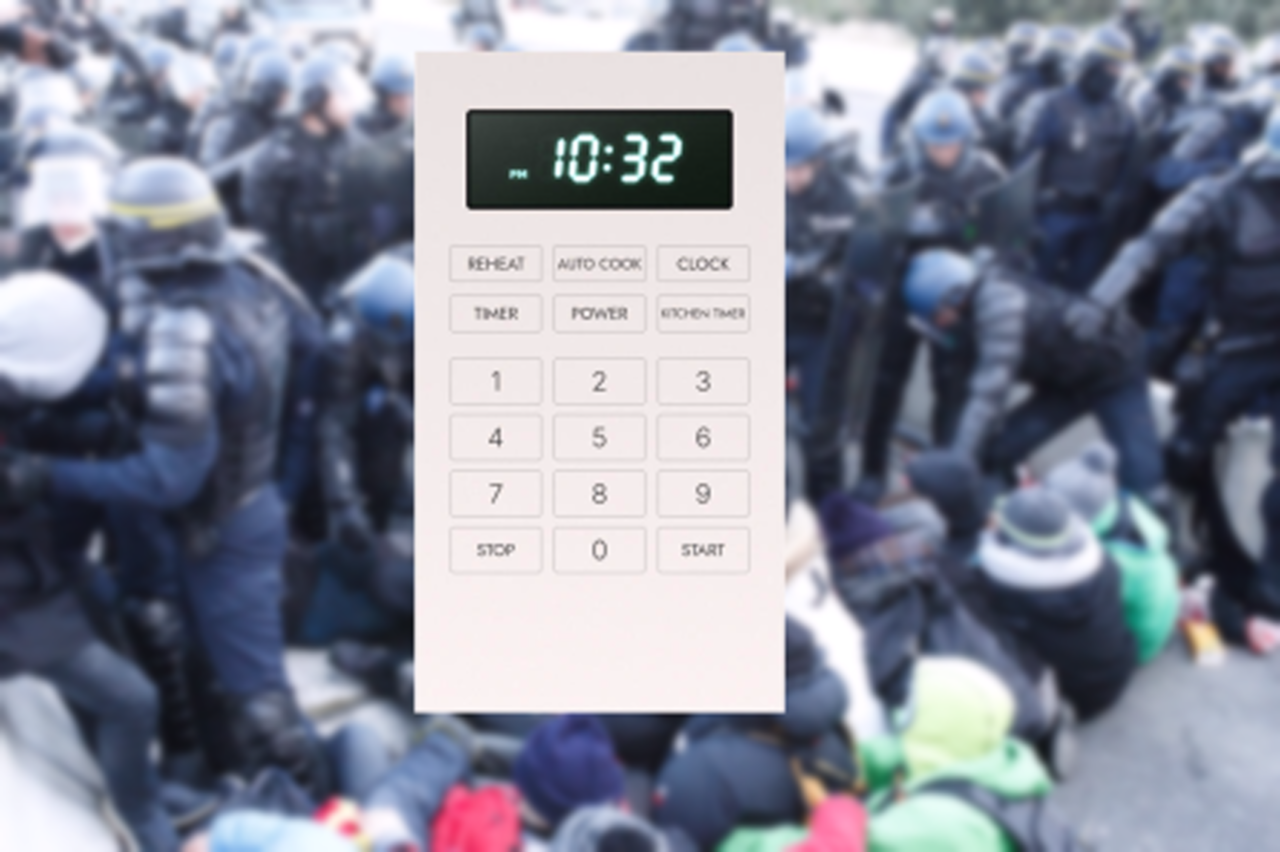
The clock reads {"hour": 10, "minute": 32}
